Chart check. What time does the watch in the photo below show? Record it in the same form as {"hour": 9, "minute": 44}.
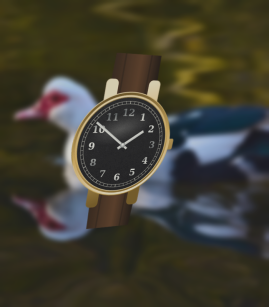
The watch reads {"hour": 1, "minute": 51}
